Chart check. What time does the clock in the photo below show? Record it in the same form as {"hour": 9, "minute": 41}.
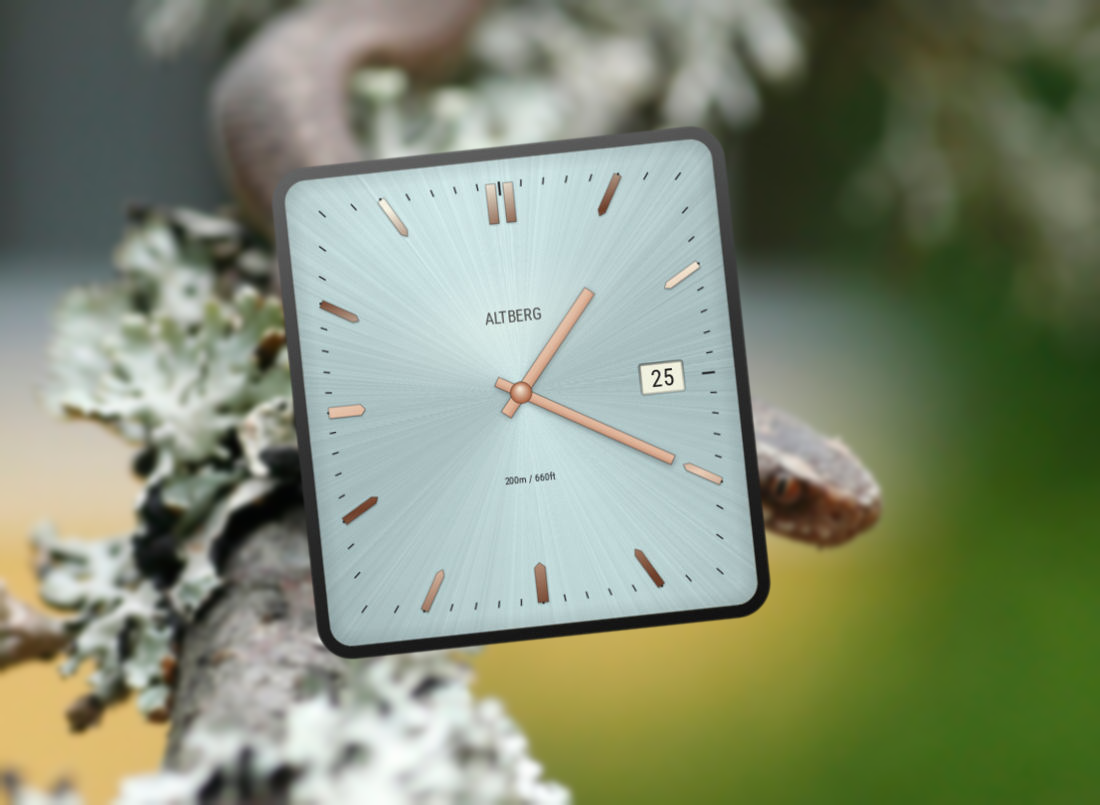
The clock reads {"hour": 1, "minute": 20}
